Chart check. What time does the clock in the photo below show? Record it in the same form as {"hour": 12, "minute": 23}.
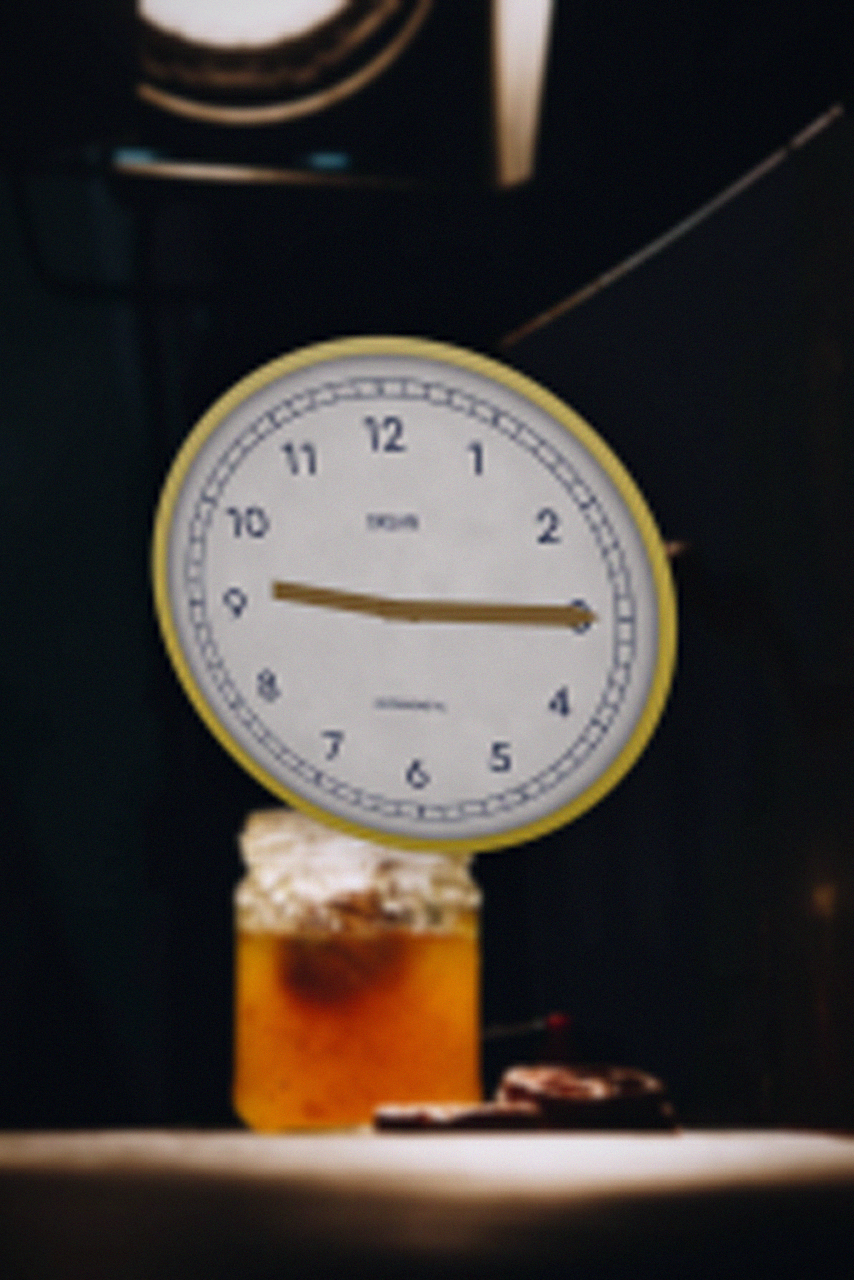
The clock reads {"hour": 9, "minute": 15}
